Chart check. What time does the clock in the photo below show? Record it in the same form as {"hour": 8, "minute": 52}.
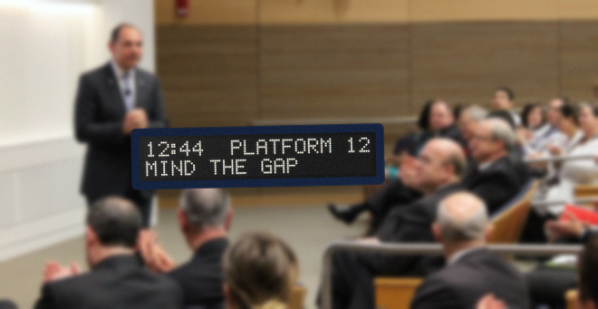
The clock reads {"hour": 12, "minute": 44}
